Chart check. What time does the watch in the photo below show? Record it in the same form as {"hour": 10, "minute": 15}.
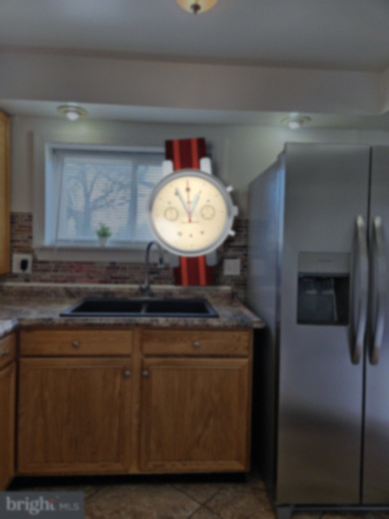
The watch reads {"hour": 12, "minute": 56}
